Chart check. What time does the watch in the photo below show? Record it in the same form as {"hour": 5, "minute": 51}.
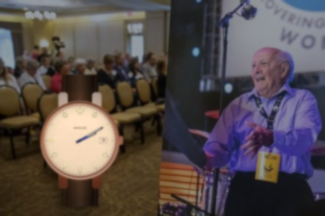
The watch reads {"hour": 2, "minute": 10}
